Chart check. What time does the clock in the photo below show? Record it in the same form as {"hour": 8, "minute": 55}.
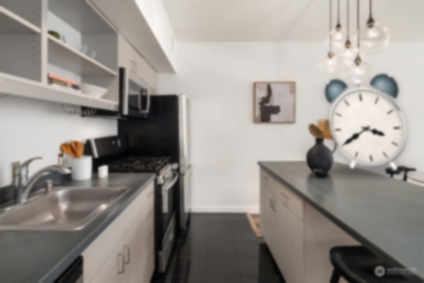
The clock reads {"hour": 3, "minute": 40}
